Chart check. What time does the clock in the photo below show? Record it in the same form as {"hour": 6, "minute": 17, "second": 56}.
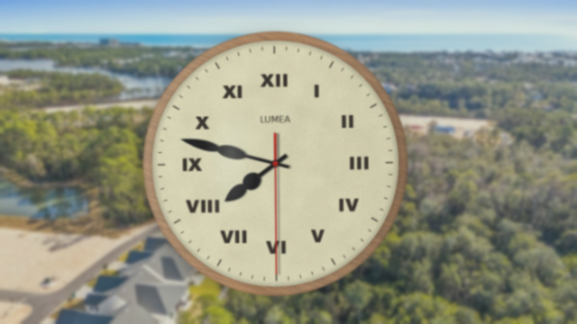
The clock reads {"hour": 7, "minute": 47, "second": 30}
